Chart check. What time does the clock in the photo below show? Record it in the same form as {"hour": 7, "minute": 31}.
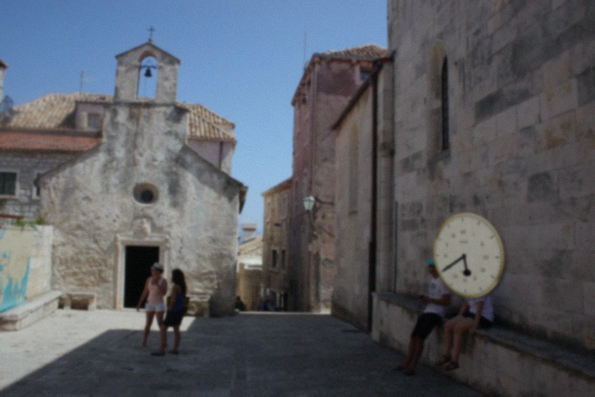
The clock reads {"hour": 5, "minute": 40}
